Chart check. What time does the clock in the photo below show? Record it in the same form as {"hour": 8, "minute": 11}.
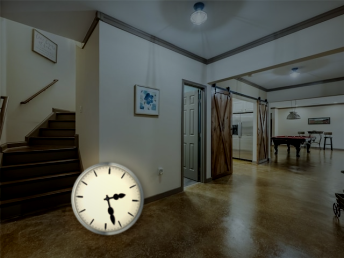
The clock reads {"hour": 2, "minute": 27}
